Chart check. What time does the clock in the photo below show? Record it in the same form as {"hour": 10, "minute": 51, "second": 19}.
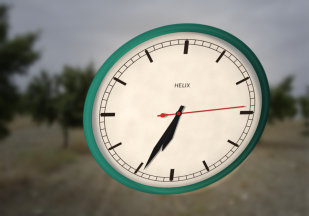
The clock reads {"hour": 6, "minute": 34, "second": 14}
